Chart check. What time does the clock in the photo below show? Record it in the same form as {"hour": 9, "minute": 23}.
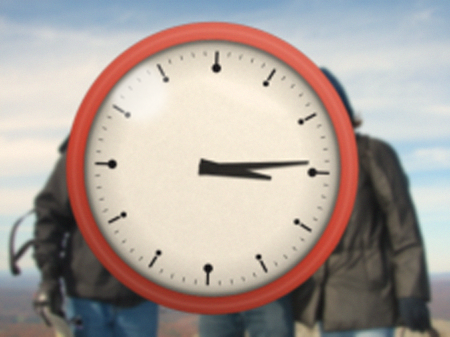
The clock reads {"hour": 3, "minute": 14}
